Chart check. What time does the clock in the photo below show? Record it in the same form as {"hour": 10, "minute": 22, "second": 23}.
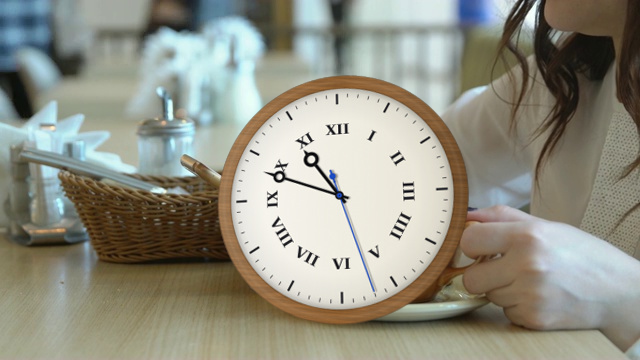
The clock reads {"hour": 10, "minute": 48, "second": 27}
